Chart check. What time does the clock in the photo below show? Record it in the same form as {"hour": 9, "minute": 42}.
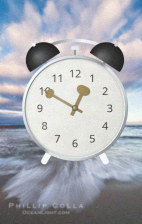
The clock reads {"hour": 12, "minute": 50}
